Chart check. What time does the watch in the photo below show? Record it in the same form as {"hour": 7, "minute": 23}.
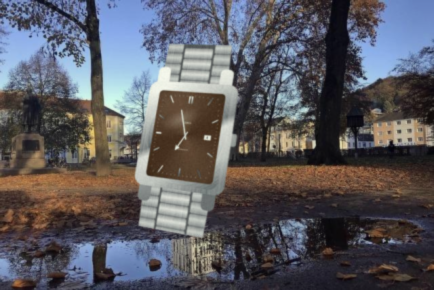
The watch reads {"hour": 6, "minute": 57}
